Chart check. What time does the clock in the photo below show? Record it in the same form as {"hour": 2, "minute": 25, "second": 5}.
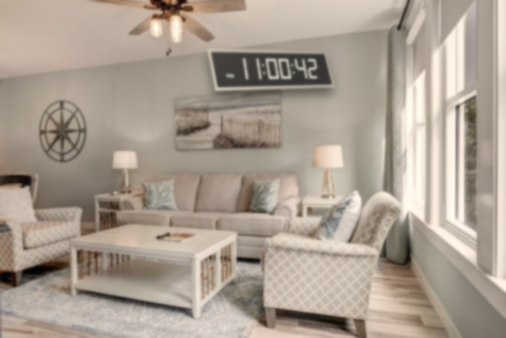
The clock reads {"hour": 11, "minute": 0, "second": 42}
